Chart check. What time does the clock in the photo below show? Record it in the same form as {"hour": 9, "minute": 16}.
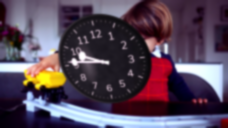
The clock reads {"hour": 9, "minute": 46}
